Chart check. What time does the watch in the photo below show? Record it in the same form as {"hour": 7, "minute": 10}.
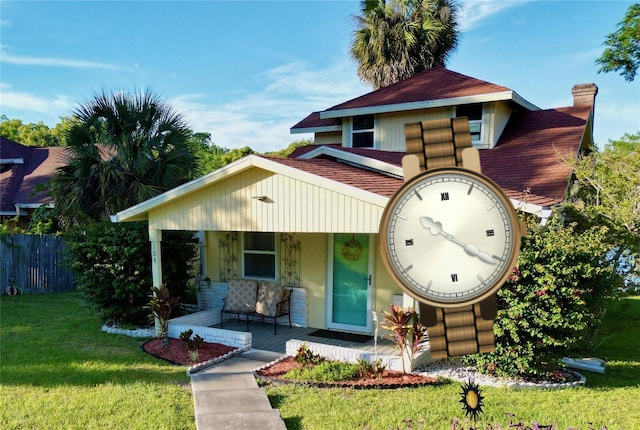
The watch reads {"hour": 10, "minute": 21}
